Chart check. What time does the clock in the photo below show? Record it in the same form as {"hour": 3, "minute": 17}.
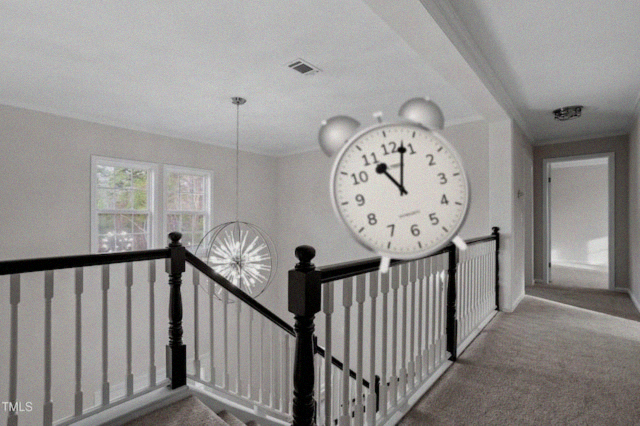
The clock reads {"hour": 11, "minute": 3}
